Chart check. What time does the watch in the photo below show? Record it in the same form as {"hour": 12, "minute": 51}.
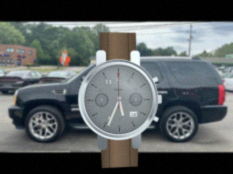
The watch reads {"hour": 5, "minute": 34}
